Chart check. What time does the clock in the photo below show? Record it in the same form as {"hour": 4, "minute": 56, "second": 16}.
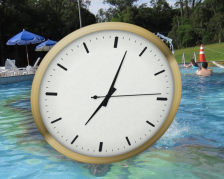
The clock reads {"hour": 7, "minute": 2, "second": 14}
